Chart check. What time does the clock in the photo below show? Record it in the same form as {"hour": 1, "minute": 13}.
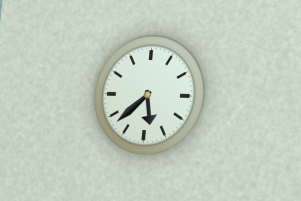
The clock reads {"hour": 5, "minute": 38}
